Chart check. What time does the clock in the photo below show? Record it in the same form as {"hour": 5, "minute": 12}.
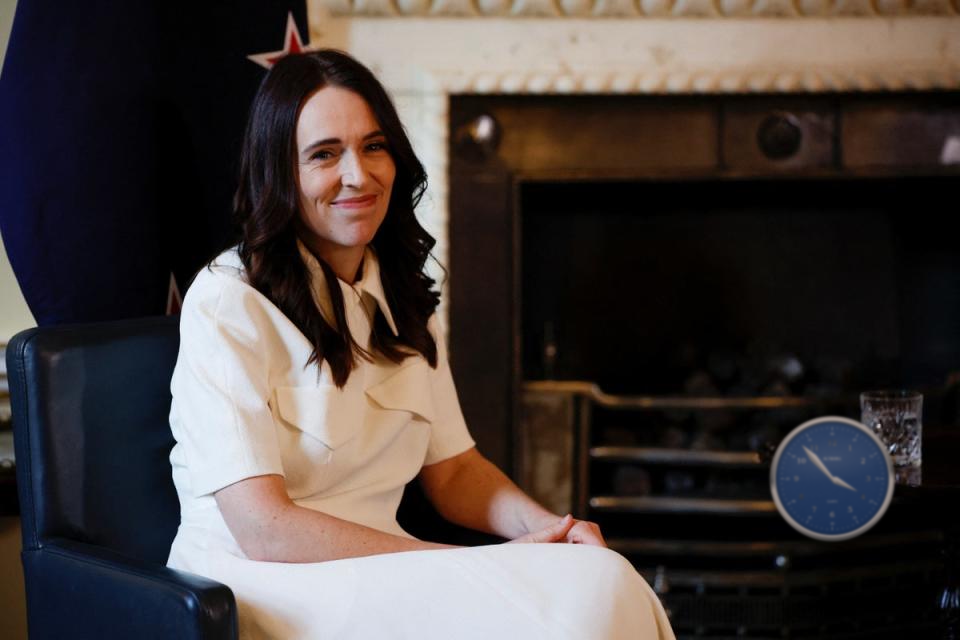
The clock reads {"hour": 3, "minute": 53}
